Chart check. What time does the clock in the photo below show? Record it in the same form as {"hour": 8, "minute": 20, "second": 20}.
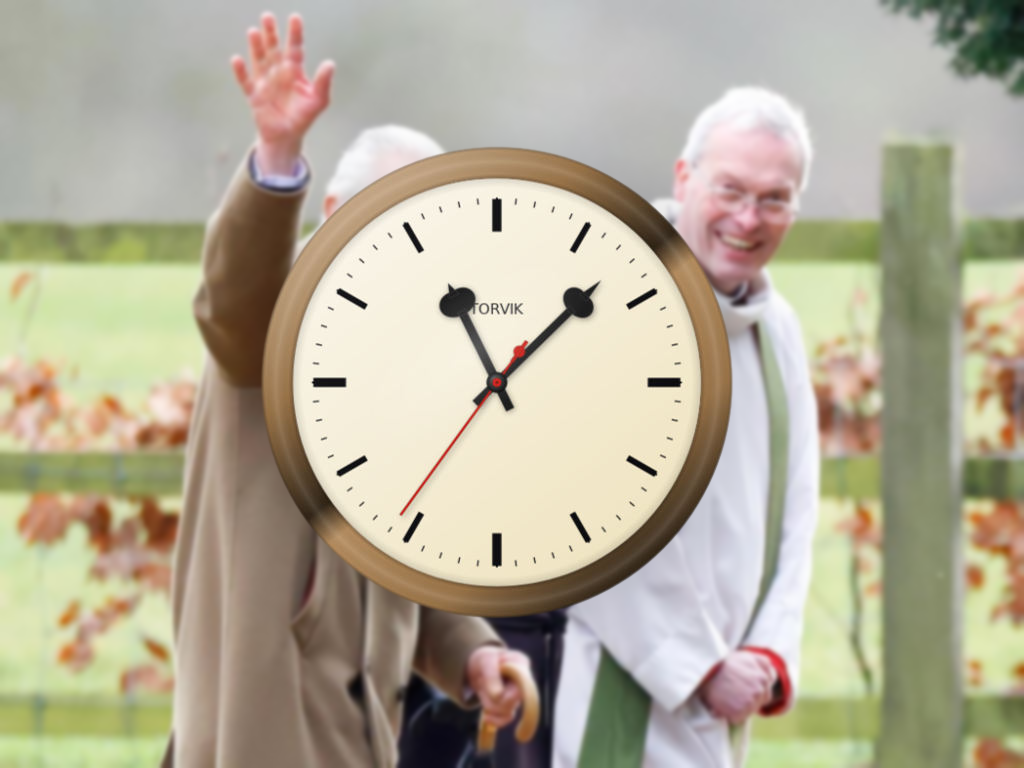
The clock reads {"hour": 11, "minute": 7, "second": 36}
